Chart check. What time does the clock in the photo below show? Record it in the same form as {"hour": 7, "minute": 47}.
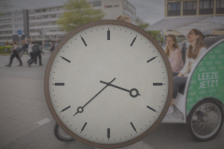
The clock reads {"hour": 3, "minute": 38}
